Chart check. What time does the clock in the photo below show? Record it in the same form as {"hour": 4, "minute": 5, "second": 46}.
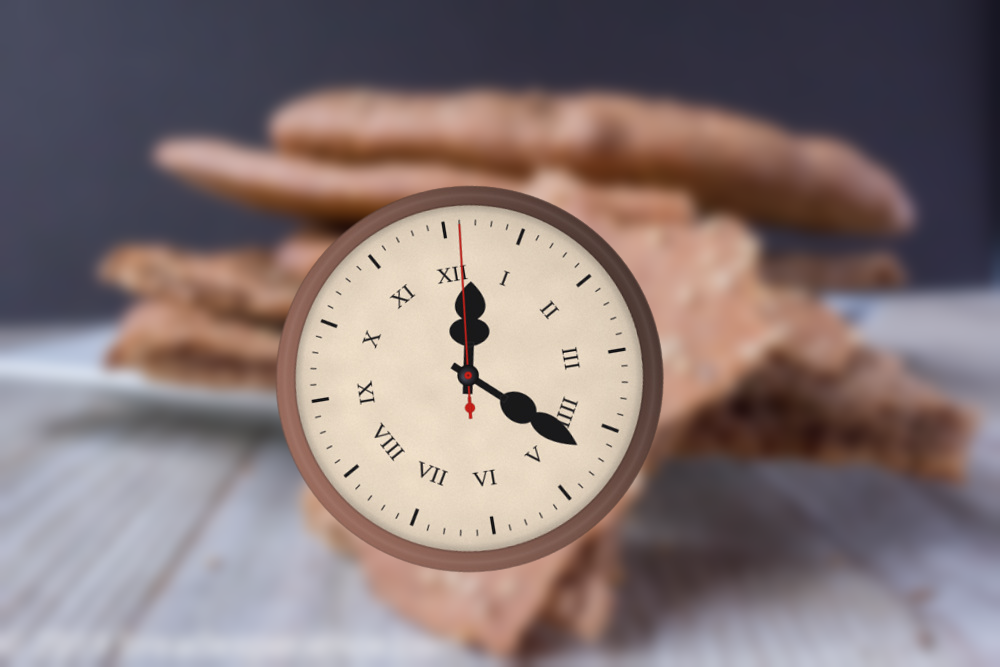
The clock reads {"hour": 12, "minute": 22, "second": 1}
